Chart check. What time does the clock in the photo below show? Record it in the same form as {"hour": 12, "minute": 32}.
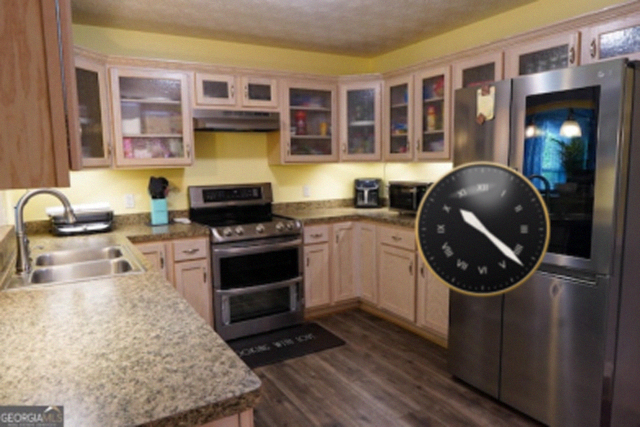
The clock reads {"hour": 10, "minute": 22}
